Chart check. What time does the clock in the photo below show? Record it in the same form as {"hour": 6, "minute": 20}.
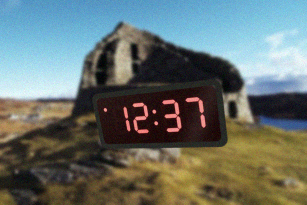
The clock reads {"hour": 12, "minute": 37}
